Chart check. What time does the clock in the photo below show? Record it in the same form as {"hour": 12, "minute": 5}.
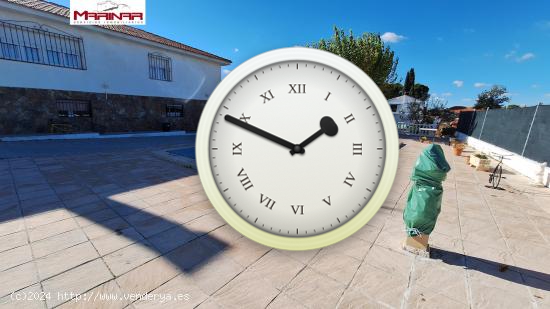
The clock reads {"hour": 1, "minute": 49}
